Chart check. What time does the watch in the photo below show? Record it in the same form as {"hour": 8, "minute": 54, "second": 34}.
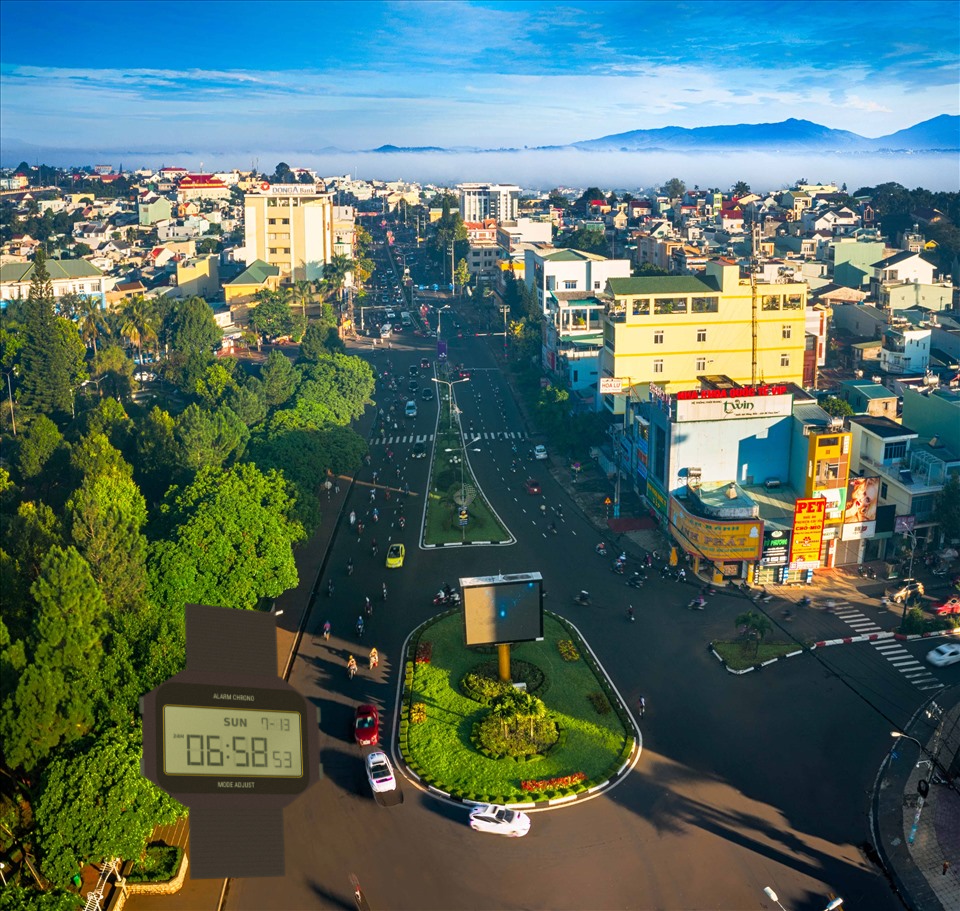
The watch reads {"hour": 6, "minute": 58, "second": 53}
